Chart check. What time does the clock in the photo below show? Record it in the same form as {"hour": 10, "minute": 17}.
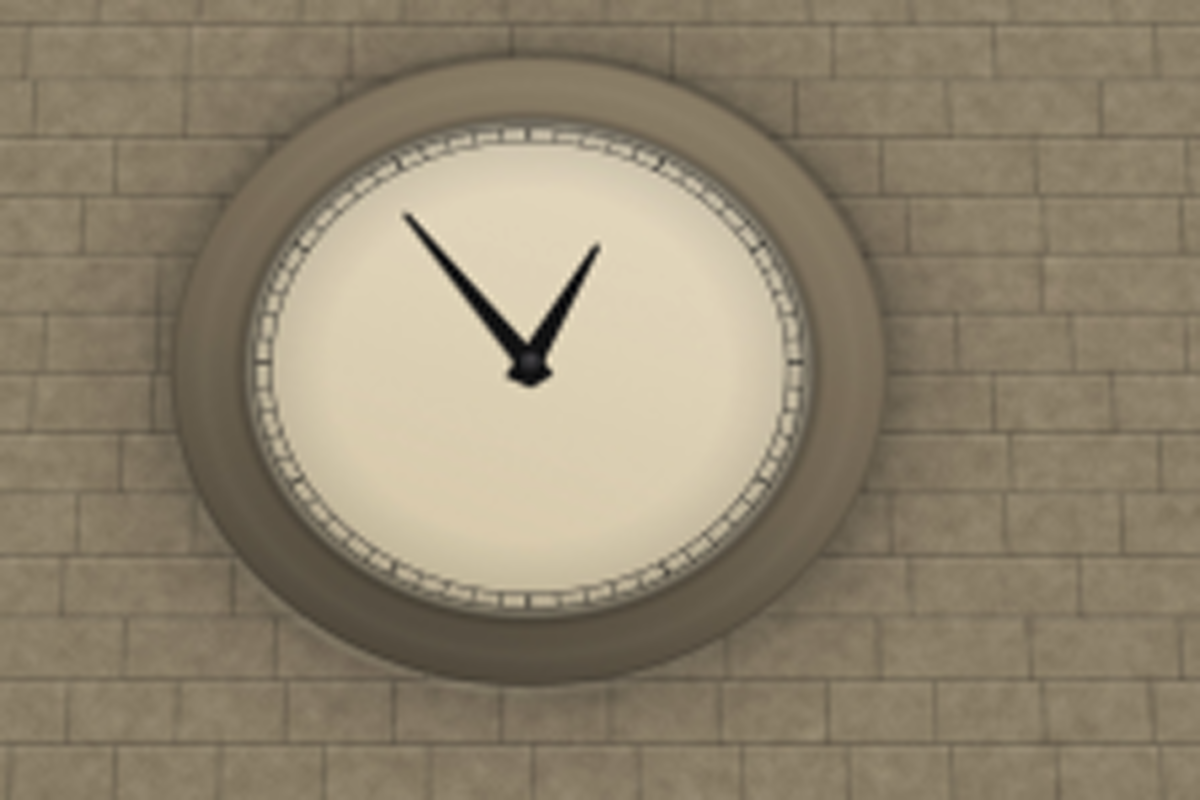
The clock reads {"hour": 12, "minute": 54}
